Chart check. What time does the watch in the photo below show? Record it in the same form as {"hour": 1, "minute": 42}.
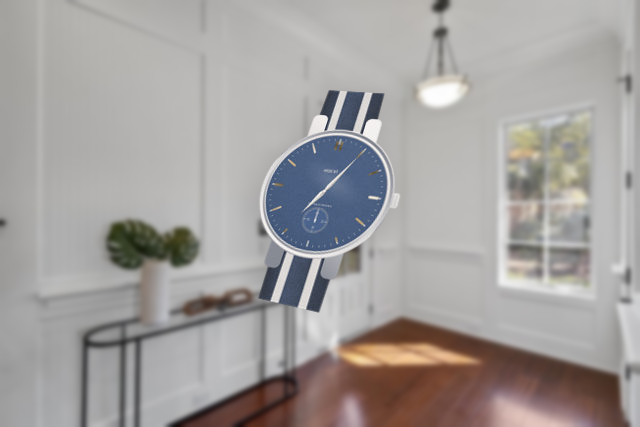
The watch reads {"hour": 7, "minute": 5}
